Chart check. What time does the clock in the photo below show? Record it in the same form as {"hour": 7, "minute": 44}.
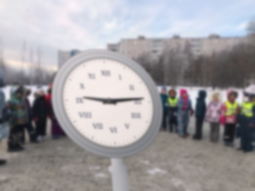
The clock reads {"hour": 9, "minute": 14}
